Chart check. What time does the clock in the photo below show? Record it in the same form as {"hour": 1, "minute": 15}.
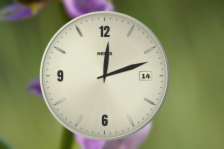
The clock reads {"hour": 12, "minute": 12}
